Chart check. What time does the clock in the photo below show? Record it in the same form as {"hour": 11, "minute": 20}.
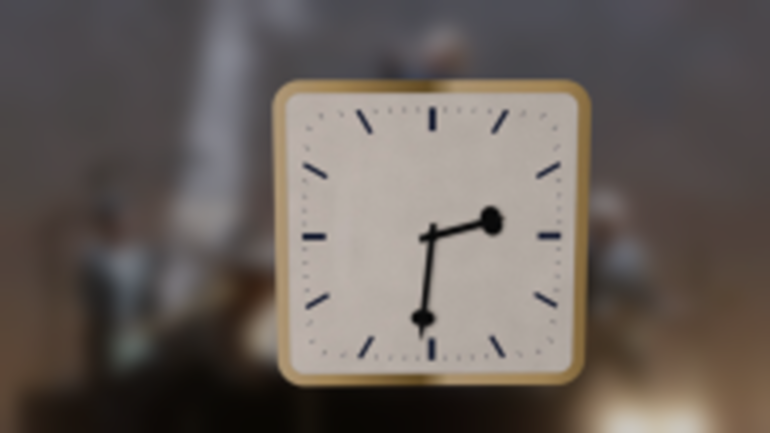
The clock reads {"hour": 2, "minute": 31}
